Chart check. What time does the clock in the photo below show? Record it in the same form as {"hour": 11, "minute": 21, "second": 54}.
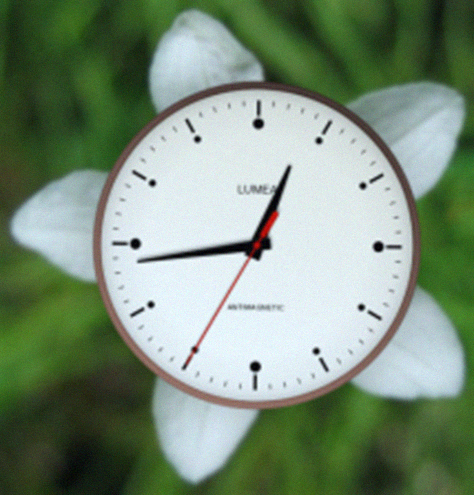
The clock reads {"hour": 12, "minute": 43, "second": 35}
